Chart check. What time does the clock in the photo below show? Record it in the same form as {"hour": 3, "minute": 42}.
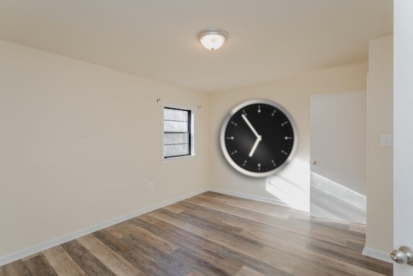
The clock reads {"hour": 6, "minute": 54}
